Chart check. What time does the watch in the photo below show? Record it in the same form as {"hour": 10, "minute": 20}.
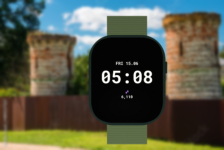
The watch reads {"hour": 5, "minute": 8}
